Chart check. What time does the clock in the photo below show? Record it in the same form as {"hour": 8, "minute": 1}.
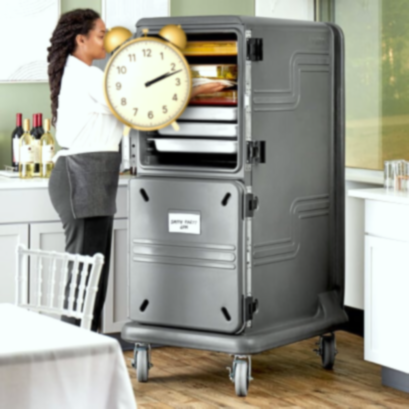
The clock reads {"hour": 2, "minute": 12}
